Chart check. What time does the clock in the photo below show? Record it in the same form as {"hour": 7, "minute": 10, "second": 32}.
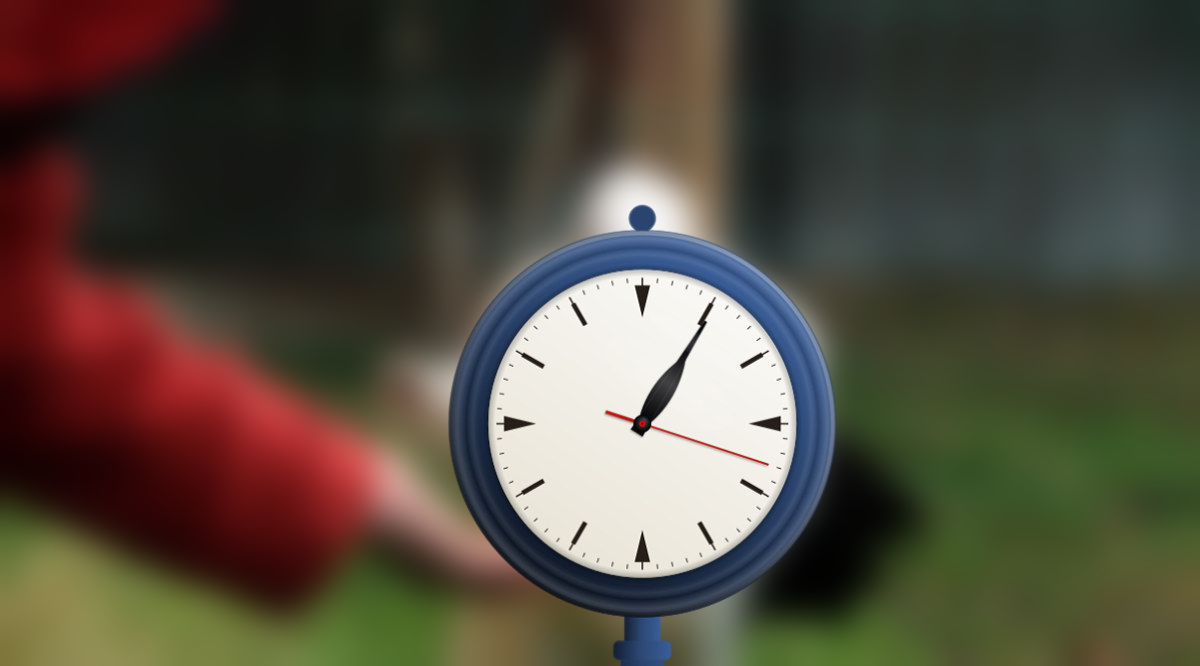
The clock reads {"hour": 1, "minute": 5, "second": 18}
